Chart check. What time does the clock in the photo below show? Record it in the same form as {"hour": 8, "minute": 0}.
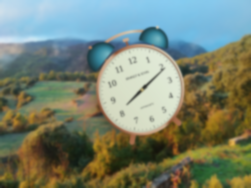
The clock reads {"hour": 8, "minute": 11}
